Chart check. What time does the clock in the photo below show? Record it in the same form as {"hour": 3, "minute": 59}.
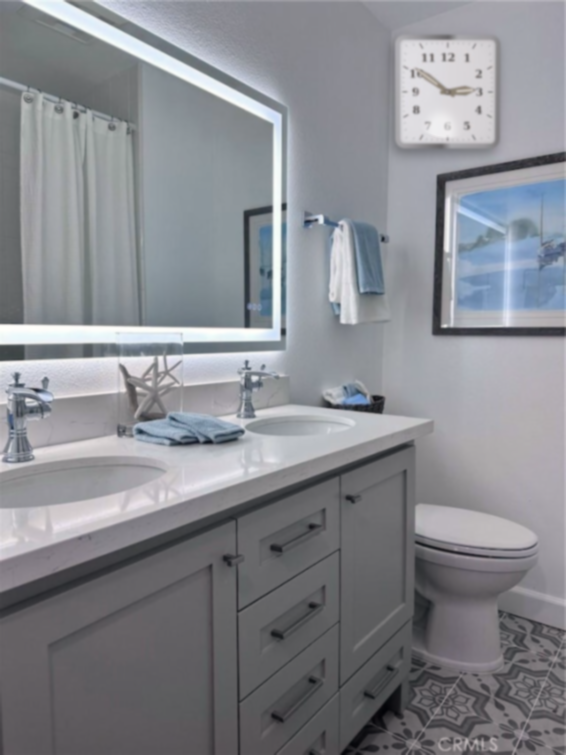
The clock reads {"hour": 2, "minute": 51}
